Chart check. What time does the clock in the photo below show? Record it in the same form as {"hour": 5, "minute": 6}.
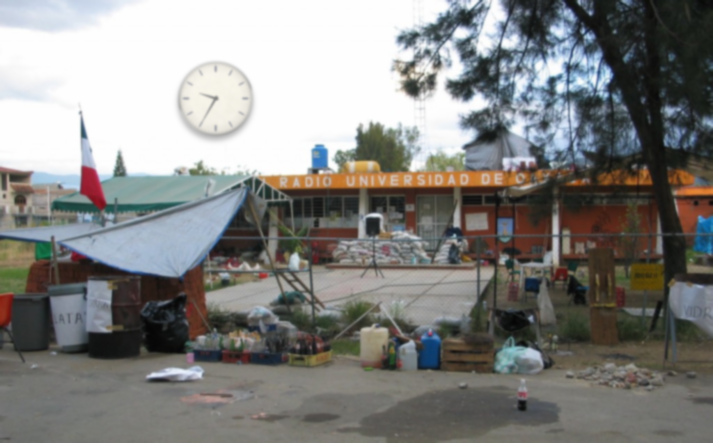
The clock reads {"hour": 9, "minute": 35}
